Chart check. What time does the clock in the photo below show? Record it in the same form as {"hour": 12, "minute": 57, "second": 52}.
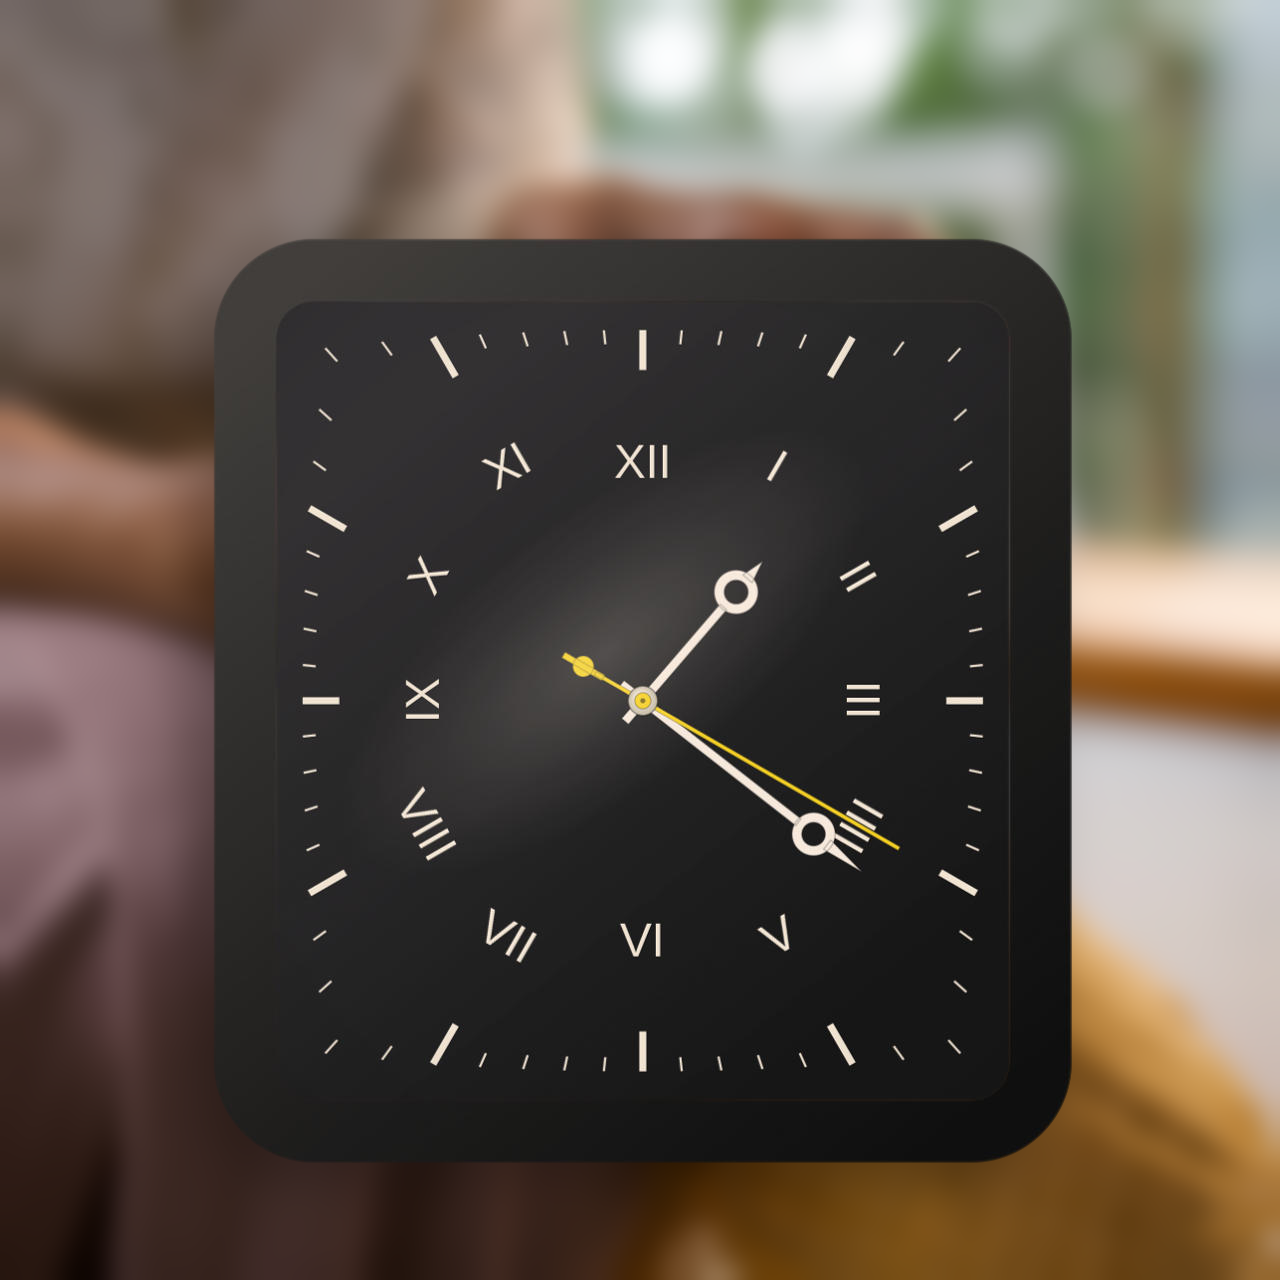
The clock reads {"hour": 1, "minute": 21, "second": 20}
